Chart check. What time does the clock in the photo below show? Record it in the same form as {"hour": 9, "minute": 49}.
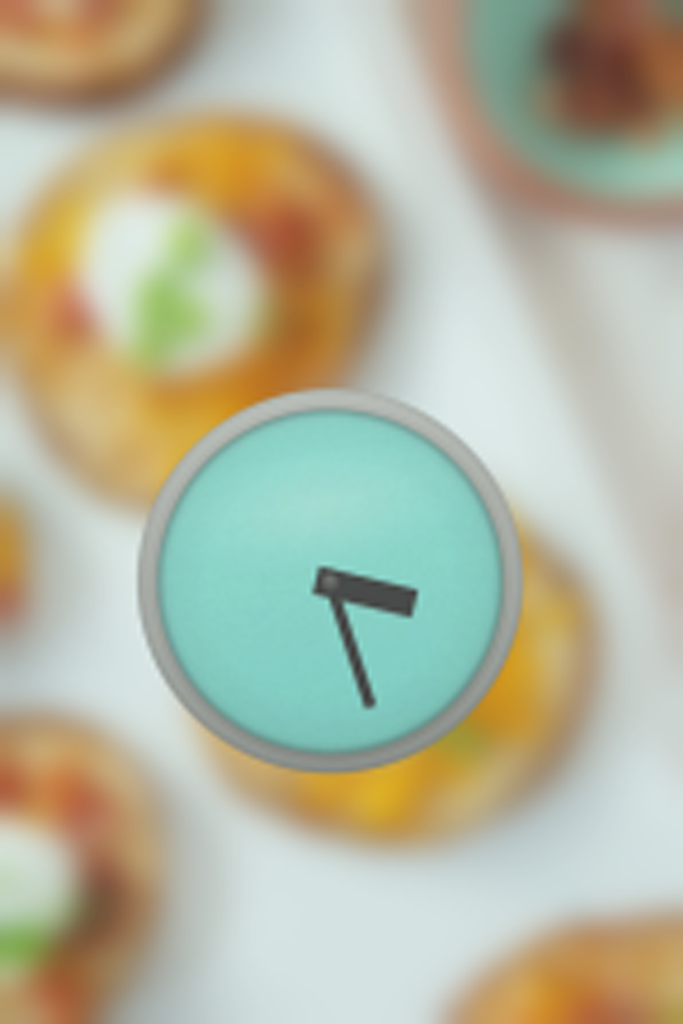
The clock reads {"hour": 3, "minute": 27}
